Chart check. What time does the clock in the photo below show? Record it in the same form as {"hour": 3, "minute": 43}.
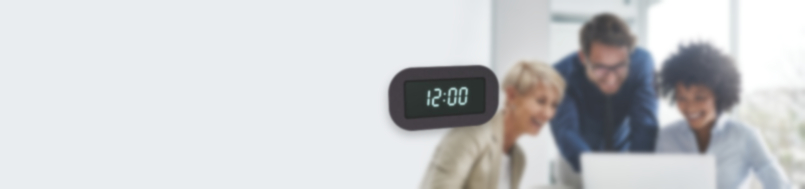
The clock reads {"hour": 12, "minute": 0}
